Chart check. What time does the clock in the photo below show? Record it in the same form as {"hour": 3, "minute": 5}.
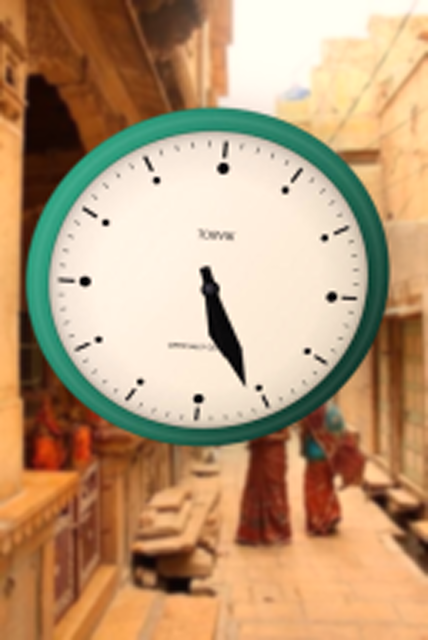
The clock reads {"hour": 5, "minute": 26}
